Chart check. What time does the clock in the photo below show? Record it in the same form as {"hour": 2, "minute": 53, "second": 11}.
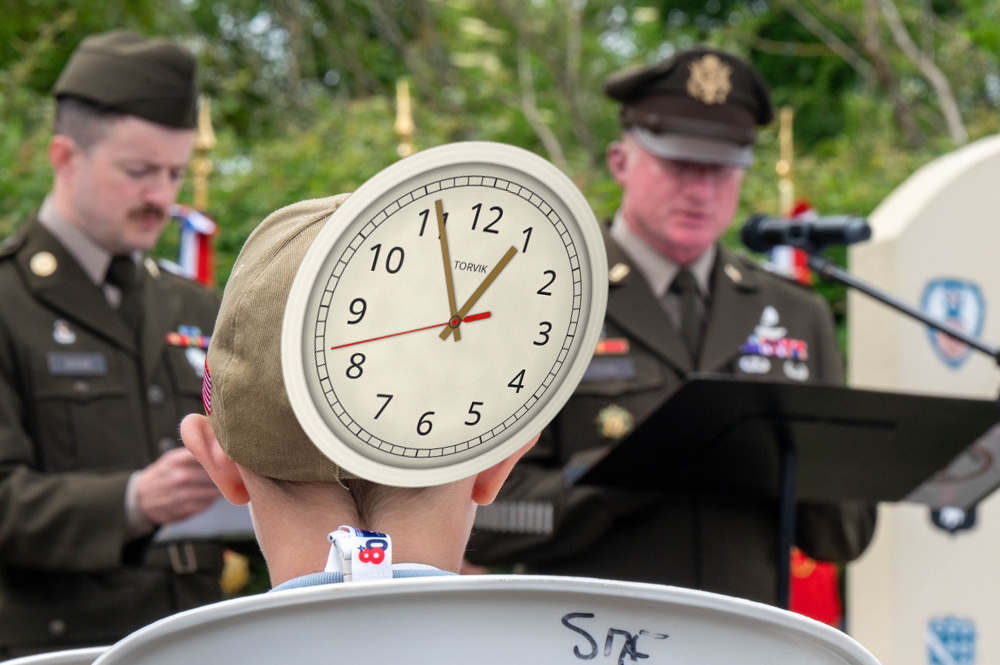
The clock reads {"hour": 12, "minute": 55, "second": 42}
